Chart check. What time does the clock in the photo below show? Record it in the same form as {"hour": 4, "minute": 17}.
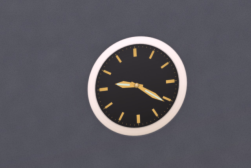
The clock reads {"hour": 9, "minute": 21}
